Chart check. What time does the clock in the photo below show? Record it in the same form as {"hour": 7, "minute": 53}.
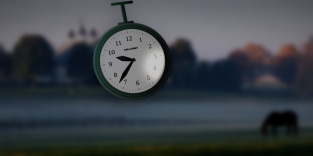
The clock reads {"hour": 9, "minute": 37}
